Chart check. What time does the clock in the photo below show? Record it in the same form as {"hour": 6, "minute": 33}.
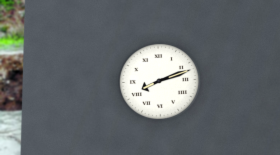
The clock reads {"hour": 8, "minute": 12}
